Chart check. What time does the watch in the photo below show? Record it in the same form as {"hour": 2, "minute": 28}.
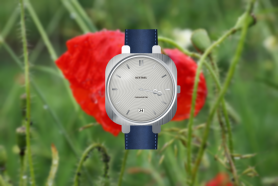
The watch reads {"hour": 3, "minute": 17}
